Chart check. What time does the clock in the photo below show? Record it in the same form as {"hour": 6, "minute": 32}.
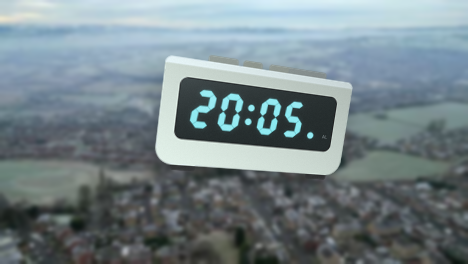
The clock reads {"hour": 20, "minute": 5}
